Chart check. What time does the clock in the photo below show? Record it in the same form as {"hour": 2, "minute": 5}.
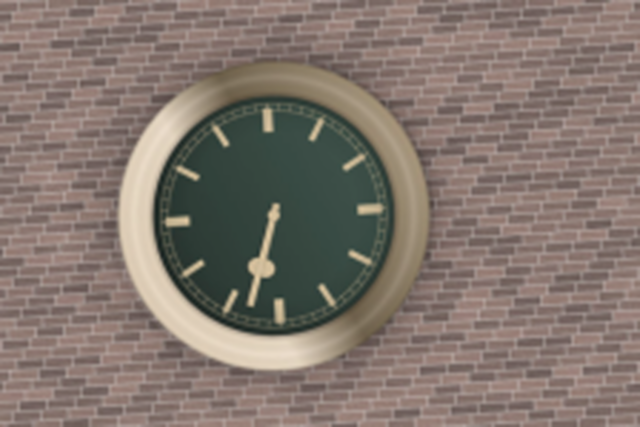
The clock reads {"hour": 6, "minute": 33}
